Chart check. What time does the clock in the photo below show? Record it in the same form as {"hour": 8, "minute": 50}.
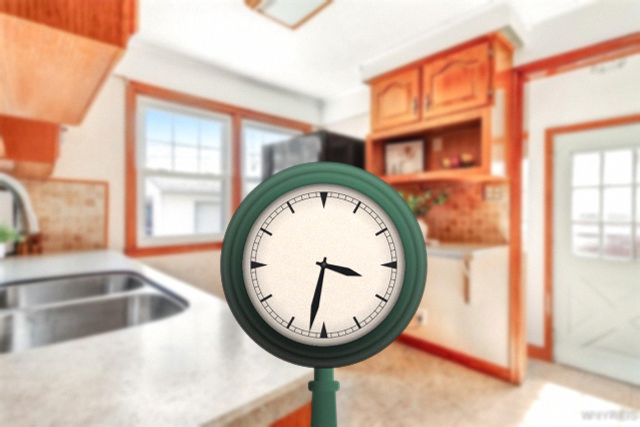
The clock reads {"hour": 3, "minute": 32}
